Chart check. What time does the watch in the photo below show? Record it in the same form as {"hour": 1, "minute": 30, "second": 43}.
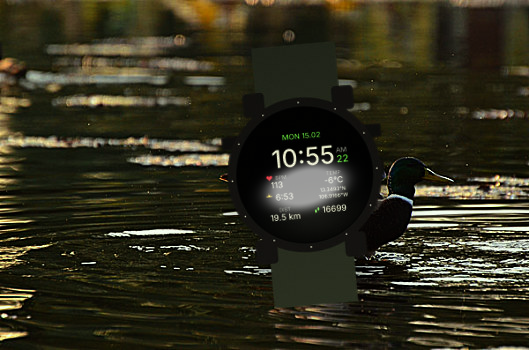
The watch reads {"hour": 10, "minute": 55, "second": 22}
